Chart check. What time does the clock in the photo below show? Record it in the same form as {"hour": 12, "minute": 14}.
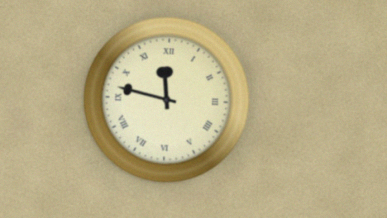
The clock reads {"hour": 11, "minute": 47}
